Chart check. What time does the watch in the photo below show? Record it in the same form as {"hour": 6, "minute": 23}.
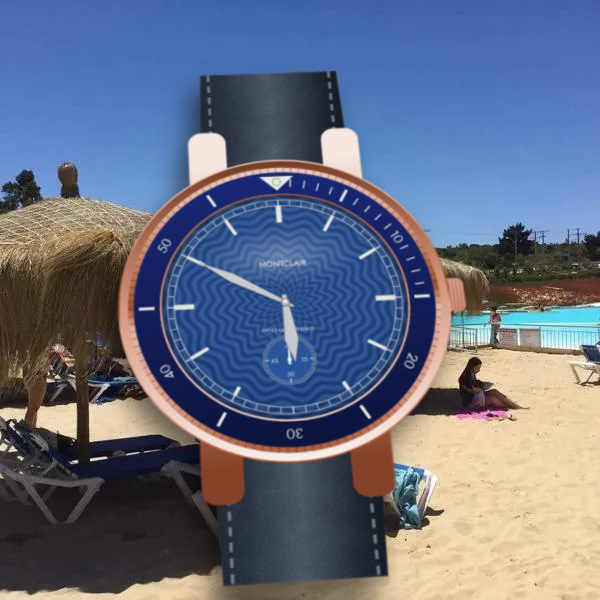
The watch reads {"hour": 5, "minute": 50}
